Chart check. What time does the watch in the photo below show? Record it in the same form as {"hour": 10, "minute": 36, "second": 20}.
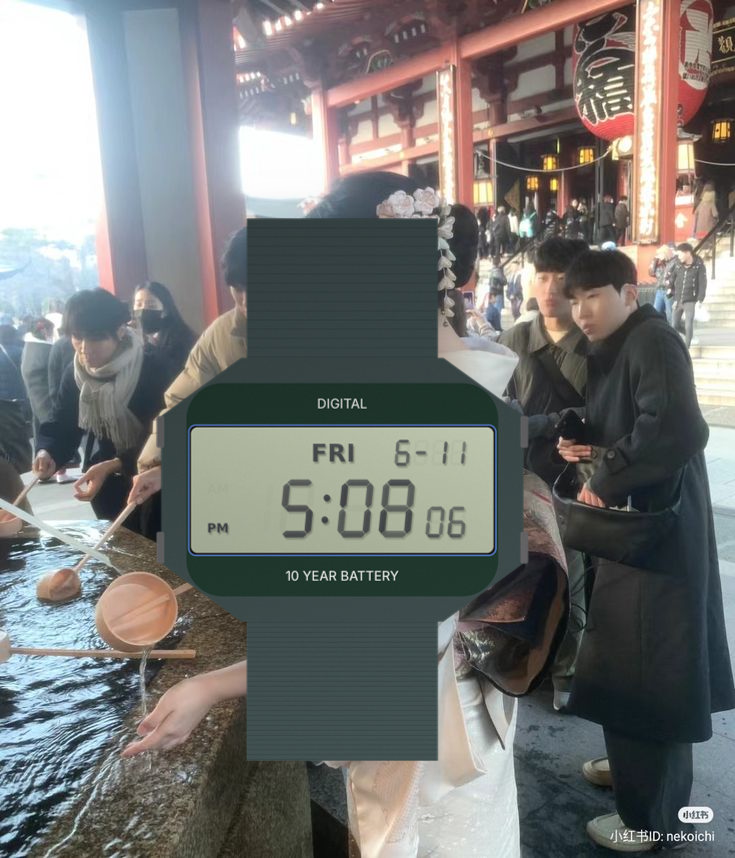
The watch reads {"hour": 5, "minute": 8, "second": 6}
